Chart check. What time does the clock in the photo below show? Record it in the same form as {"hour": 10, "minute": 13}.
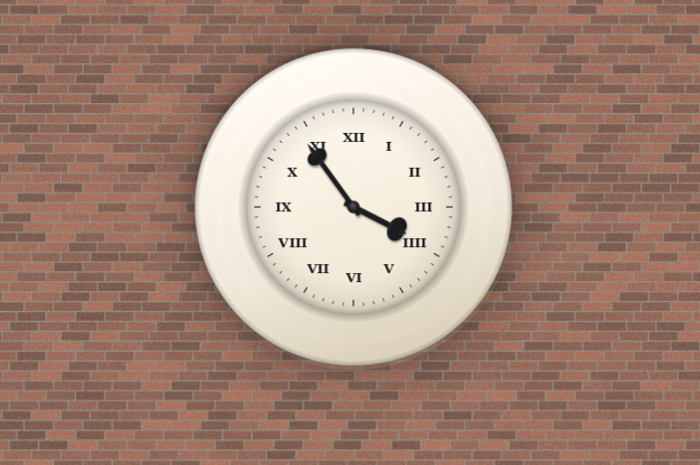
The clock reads {"hour": 3, "minute": 54}
